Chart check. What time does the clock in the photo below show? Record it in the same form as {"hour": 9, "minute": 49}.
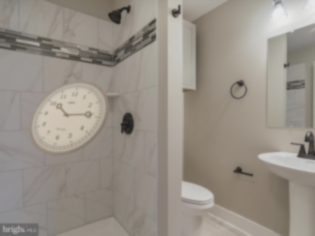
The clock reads {"hour": 10, "minute": 14}
